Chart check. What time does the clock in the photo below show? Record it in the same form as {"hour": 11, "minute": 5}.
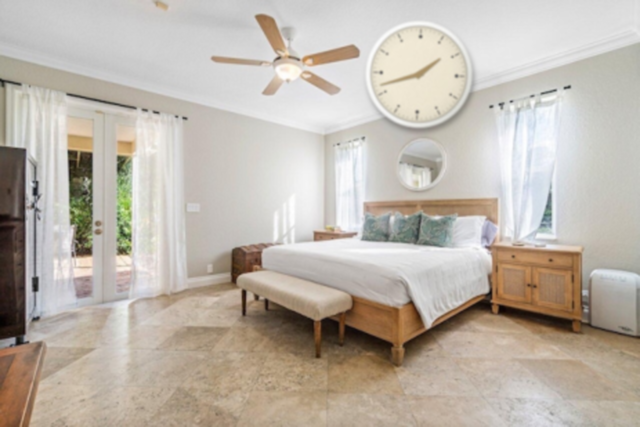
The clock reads {"hour": 1, "minute": 42}
